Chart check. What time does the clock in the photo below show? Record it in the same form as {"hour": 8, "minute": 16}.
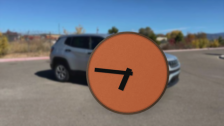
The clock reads {"hour": 6, "minute": 46}
